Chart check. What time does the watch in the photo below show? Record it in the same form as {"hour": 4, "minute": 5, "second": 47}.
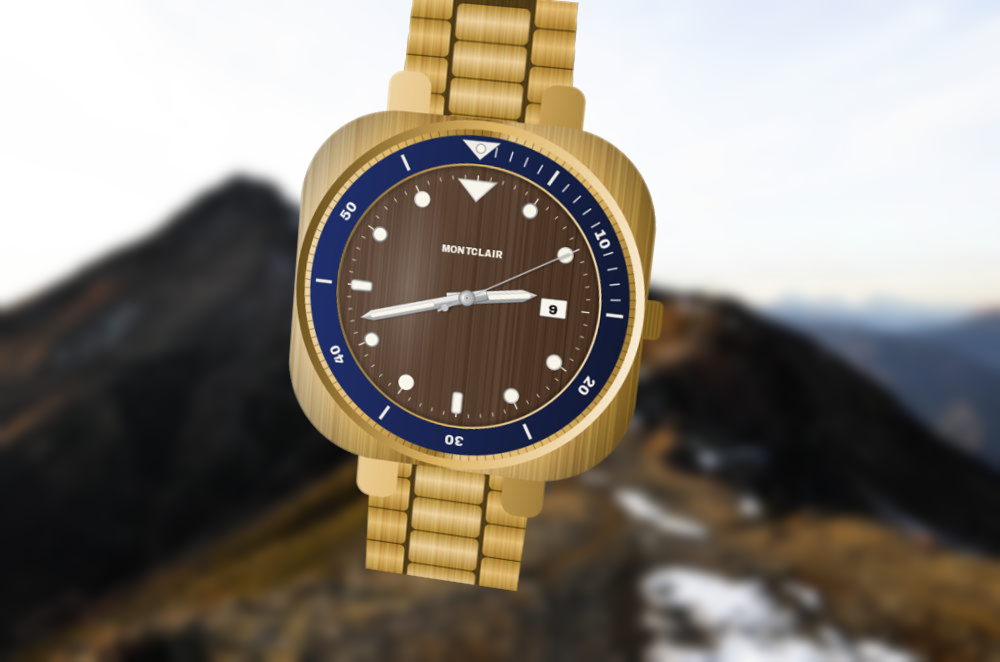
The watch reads {"hour": 2, "minute": 42, "second": 10}
